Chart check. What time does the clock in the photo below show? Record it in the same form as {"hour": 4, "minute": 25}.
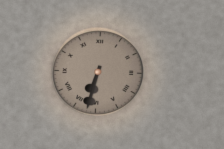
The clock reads {"hour": 6, "minute": 32}
